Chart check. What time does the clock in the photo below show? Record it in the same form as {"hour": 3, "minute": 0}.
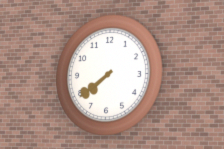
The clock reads {"hour": 7, "minute": 39}
